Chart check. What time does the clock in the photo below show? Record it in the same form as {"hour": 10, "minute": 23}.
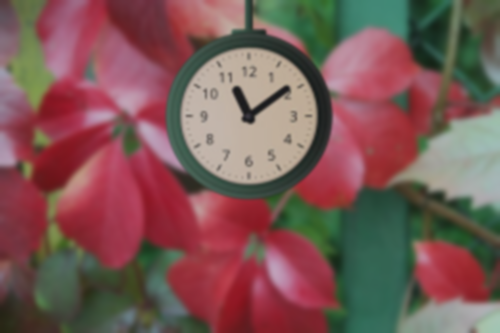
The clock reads {"hour": 11, "minute": 9}
